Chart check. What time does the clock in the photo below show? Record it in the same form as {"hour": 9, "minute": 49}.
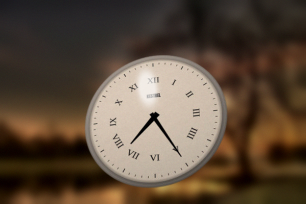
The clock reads {"hour": 7, "minute": 25}
